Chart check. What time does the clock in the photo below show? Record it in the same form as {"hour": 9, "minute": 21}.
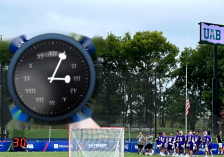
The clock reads {"hour": 3, "minute": 4}
